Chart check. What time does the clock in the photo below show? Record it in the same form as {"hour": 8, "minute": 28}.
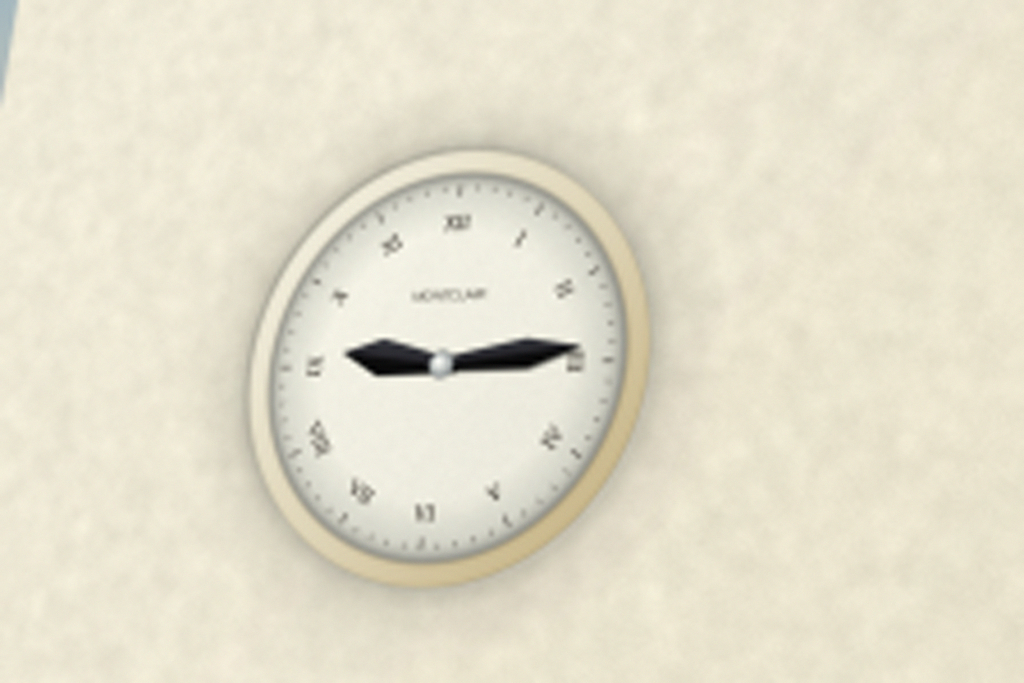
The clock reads {"hour": 9, "minute": 14}
